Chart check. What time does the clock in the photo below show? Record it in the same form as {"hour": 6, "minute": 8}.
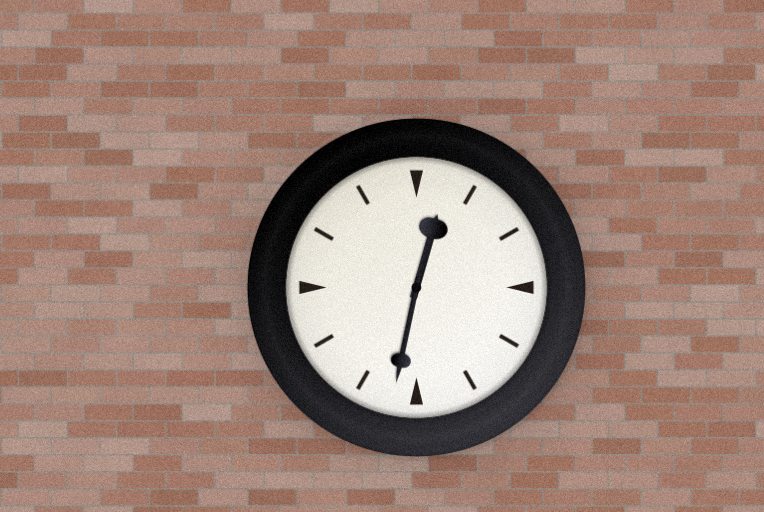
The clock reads {"hour": 12, "minute": 32}
